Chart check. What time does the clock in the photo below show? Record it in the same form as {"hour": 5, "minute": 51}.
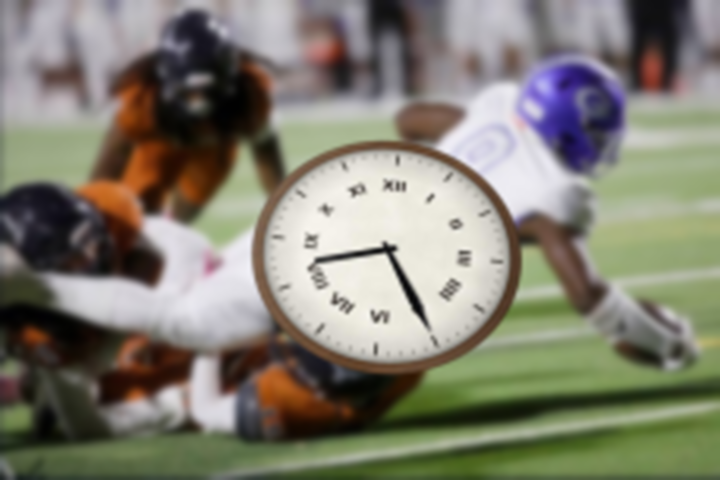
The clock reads {"hour": 8, "minute": 25}
